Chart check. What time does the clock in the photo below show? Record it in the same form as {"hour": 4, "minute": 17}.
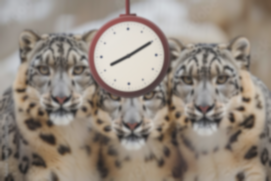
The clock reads {"hour": 8, "minute": 10}
